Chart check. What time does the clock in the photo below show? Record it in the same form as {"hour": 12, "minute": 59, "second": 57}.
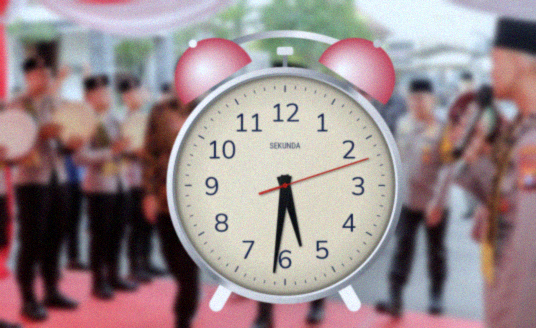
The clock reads {"hour": 5, "minute": 31, "second": 12}
